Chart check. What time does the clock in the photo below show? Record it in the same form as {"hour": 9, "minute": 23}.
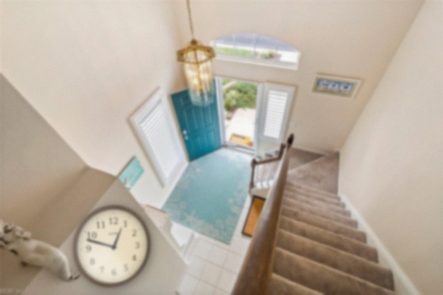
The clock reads {"hour": 12, "minute": 48}
